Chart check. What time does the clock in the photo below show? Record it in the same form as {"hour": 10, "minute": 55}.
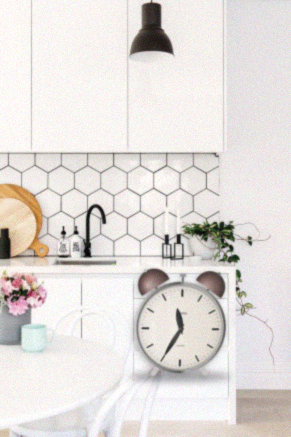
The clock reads {"hour": 11, "minute": 35}
